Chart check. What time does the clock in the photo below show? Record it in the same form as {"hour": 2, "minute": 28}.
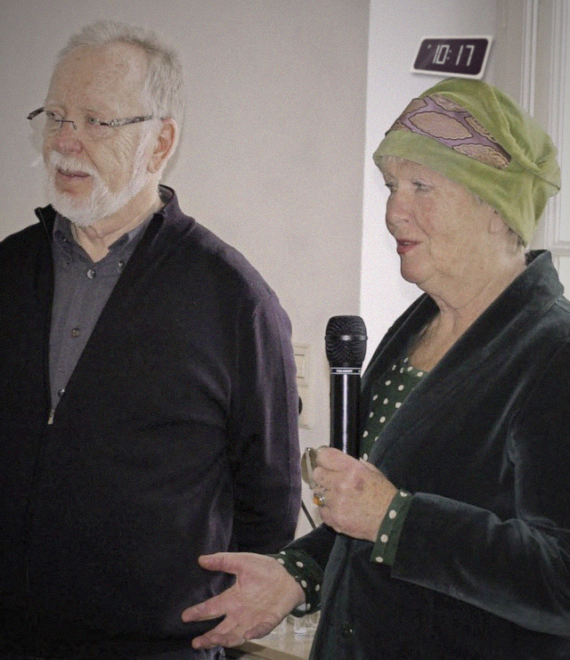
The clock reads {"hour": 10, "minute": 17}
